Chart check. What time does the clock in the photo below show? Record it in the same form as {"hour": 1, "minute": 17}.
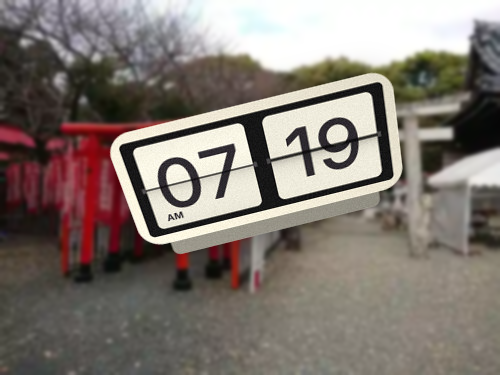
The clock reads {"hour": 7, "minute": 19}
